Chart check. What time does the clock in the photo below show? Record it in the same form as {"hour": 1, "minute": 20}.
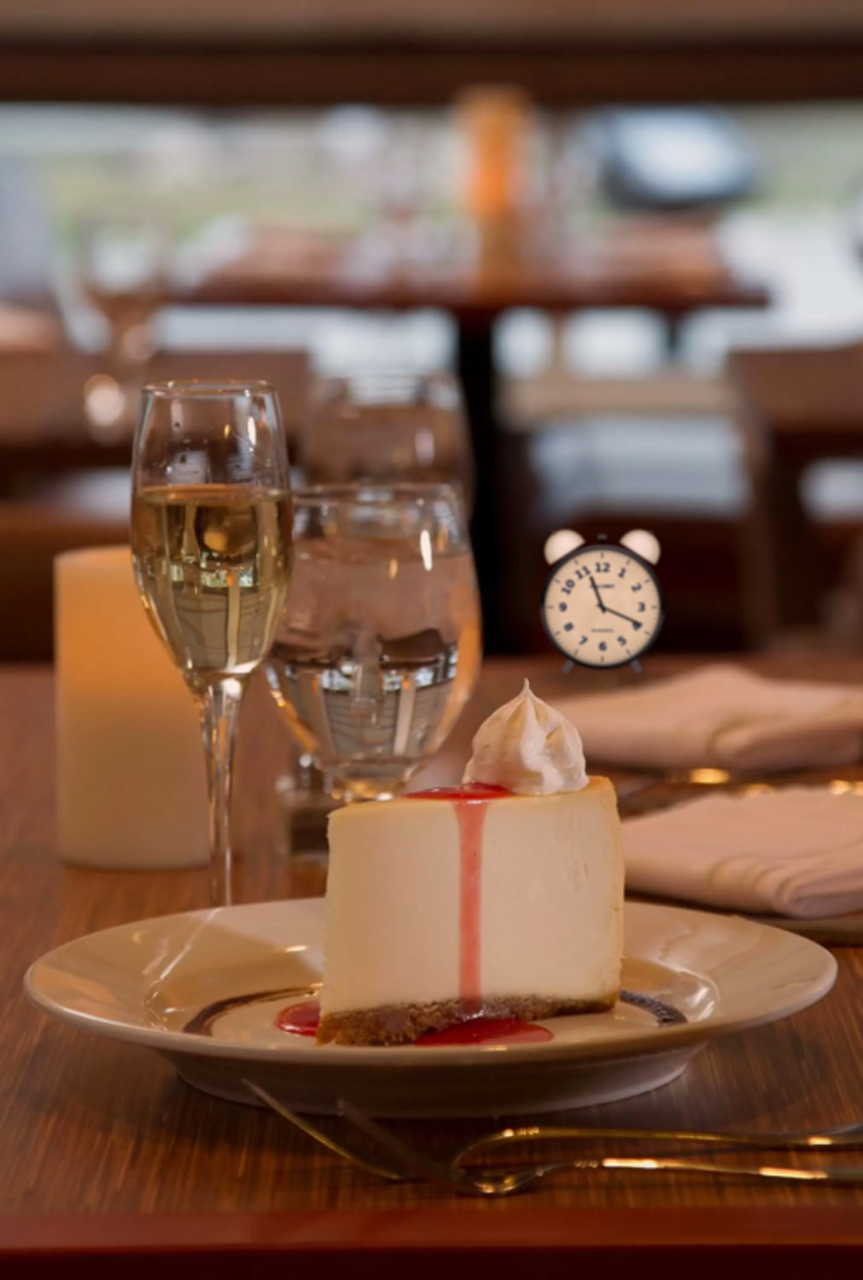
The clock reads {"hour": 11, "minute": 19}
